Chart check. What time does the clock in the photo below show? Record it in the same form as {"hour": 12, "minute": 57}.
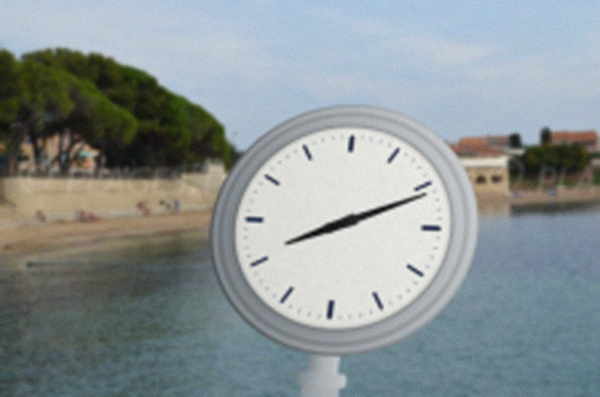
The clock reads {"hour": 8, "minute": 11}
